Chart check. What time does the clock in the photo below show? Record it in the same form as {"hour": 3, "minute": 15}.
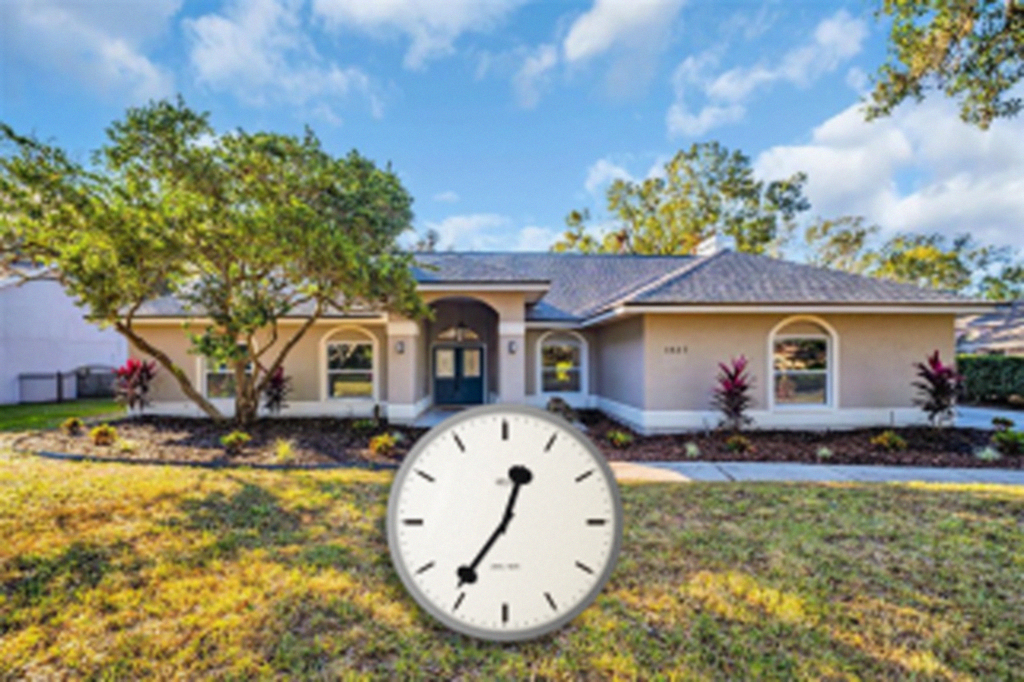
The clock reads {"hour": 12, "minute": 36}
